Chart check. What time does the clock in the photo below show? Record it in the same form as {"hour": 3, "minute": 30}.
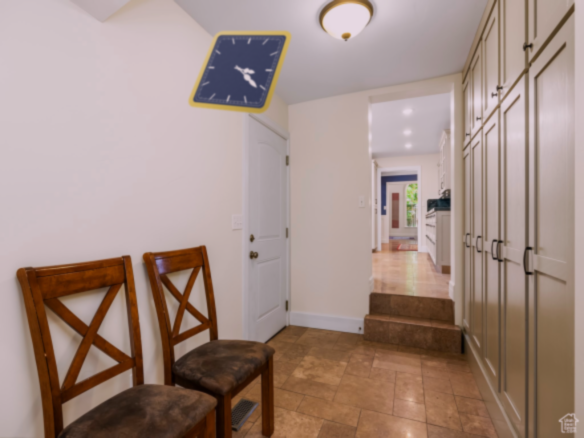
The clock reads {"hour": 3, "minute": 21}
